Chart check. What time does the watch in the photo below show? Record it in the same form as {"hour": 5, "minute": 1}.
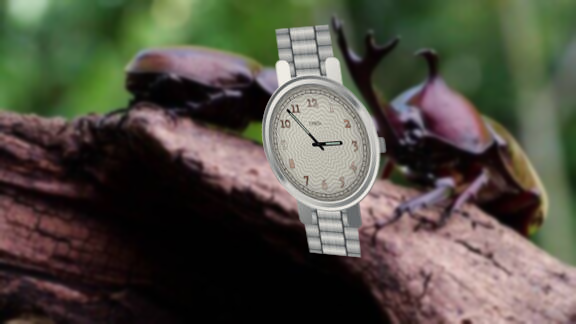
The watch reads {"hour": 2, "minute": 53}
